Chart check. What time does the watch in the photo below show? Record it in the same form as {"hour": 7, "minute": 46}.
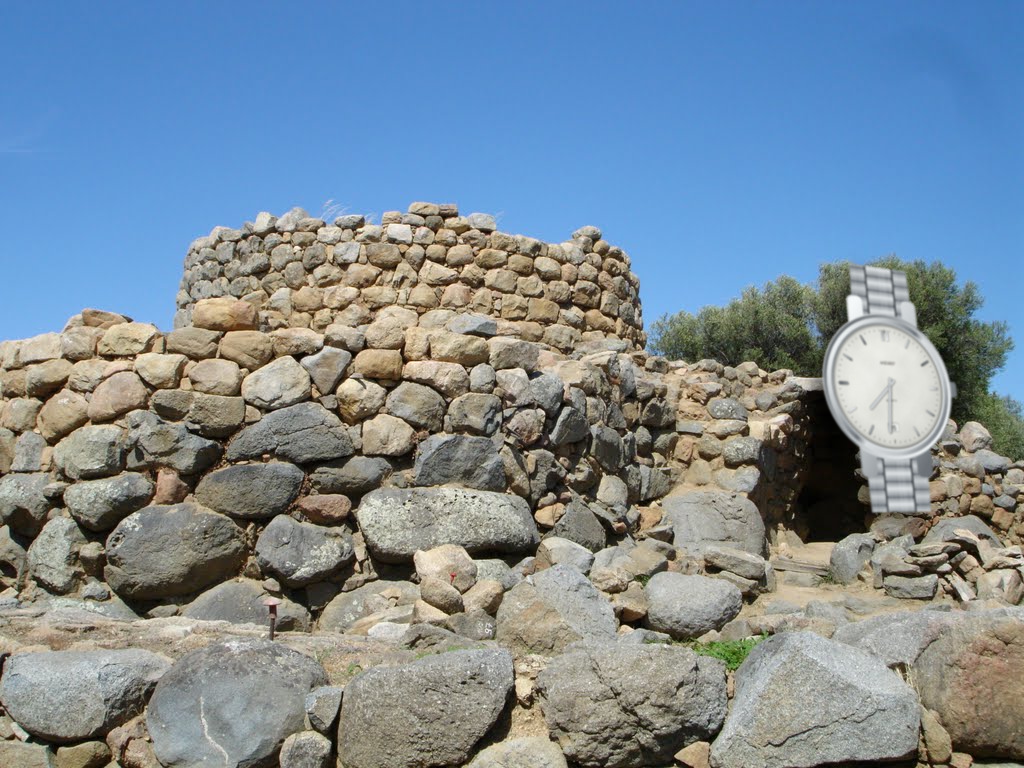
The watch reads {"hour": 7, "minute": 31}
